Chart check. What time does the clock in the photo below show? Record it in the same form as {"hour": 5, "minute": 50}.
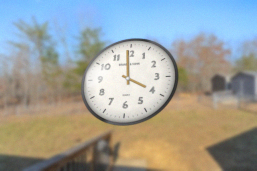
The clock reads {"hour": 3, "minute": 59}
